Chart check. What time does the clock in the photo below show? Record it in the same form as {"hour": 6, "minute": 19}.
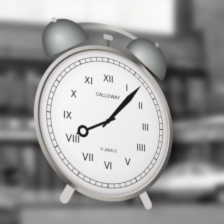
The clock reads {"hour": 8, "minute": 7}
